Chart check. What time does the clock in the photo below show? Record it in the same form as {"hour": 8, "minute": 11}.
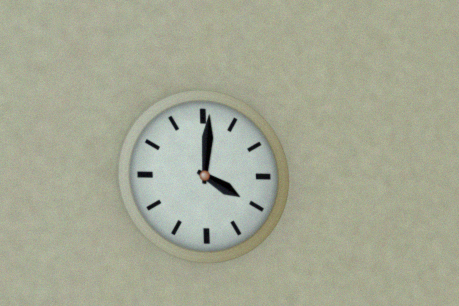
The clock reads {"hour": 4, "minute": 1}
